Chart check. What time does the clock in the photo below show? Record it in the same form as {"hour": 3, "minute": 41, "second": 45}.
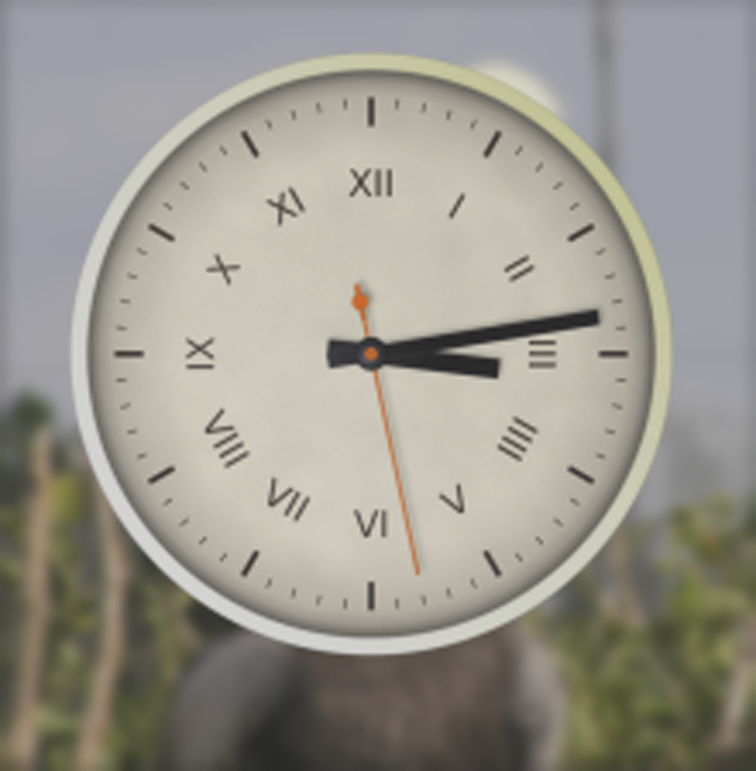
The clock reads {"hour": 3, "minute": 13, "second": 28}
